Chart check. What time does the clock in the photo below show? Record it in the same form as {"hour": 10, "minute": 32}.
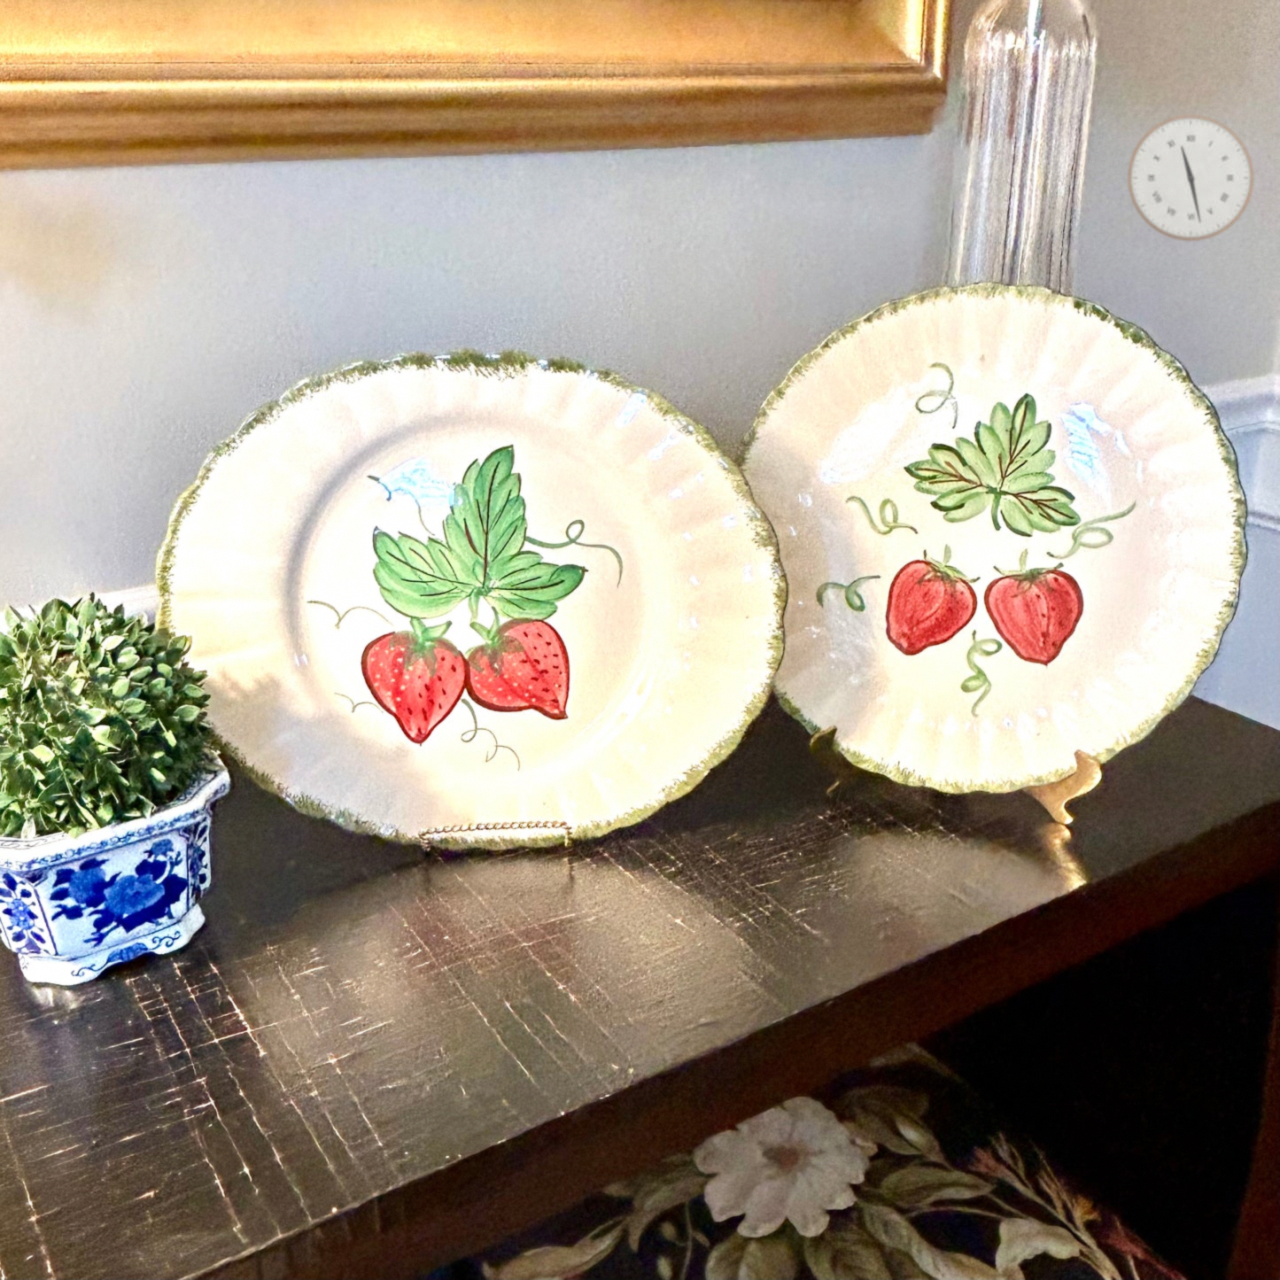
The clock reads {"hour": 11, "minute": 28}
